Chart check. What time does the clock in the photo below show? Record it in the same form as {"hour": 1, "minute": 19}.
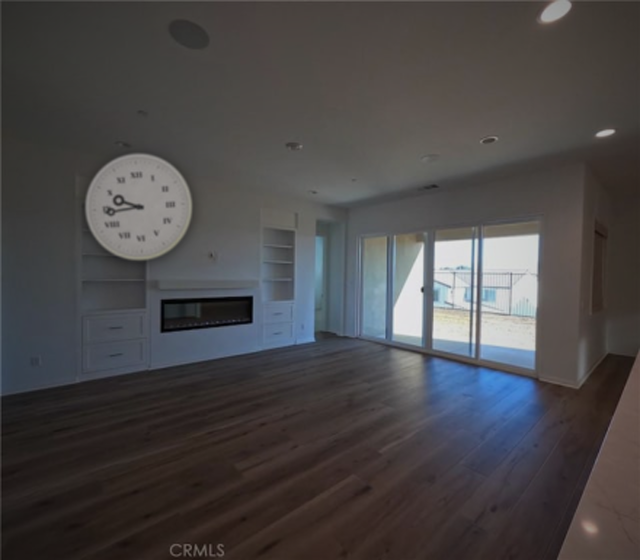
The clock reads {"hour": 9, "minute": 44}
